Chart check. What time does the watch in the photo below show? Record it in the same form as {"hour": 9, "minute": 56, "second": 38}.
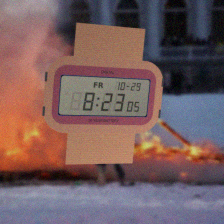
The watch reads {"hour": 8, "minute": 23, "second": 5}
